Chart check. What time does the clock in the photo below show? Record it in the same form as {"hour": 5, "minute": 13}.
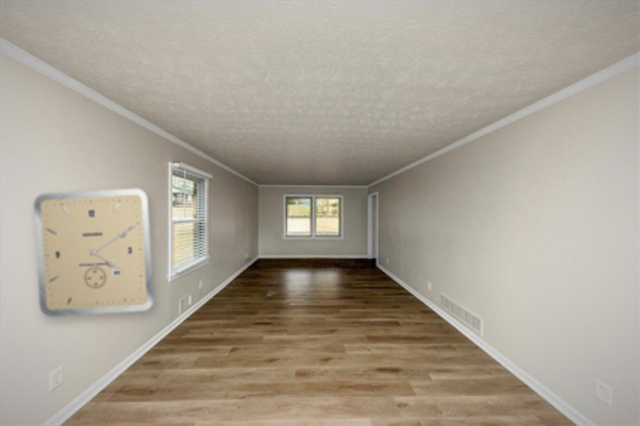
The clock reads {"hour": 4, "minute": 10}
